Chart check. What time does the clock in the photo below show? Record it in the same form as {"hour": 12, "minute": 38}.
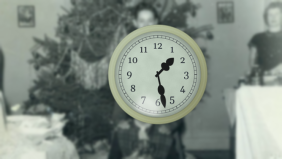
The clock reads {"hour": 1, "minute": 28}
